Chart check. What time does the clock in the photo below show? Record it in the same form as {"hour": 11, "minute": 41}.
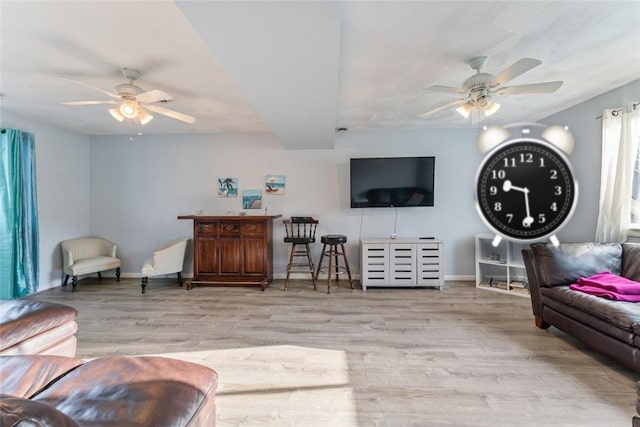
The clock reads {"hour": 9, "minute": 29}
